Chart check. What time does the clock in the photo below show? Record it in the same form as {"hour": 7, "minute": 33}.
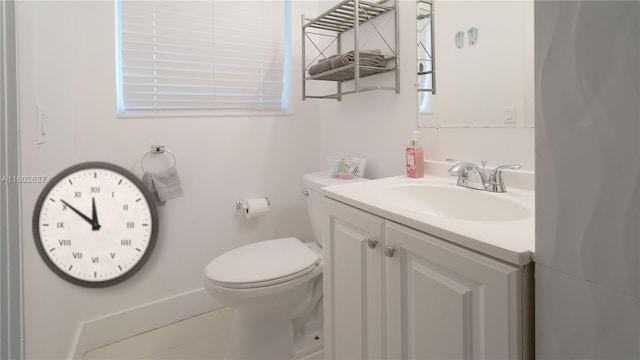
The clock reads {"hour": 11, "minute": 51}
